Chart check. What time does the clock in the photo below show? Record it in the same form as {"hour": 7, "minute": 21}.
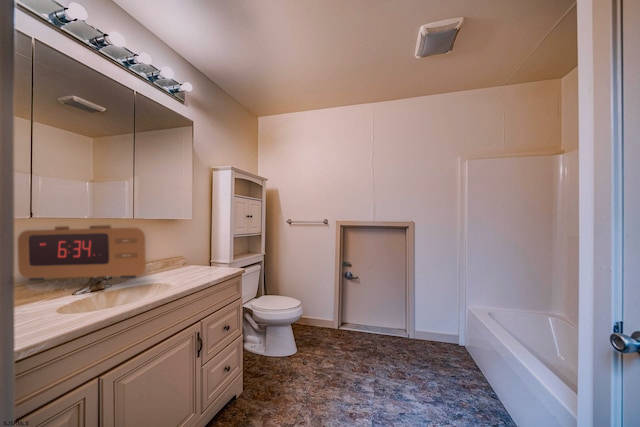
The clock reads {"hour": 6, "minute": 34}
